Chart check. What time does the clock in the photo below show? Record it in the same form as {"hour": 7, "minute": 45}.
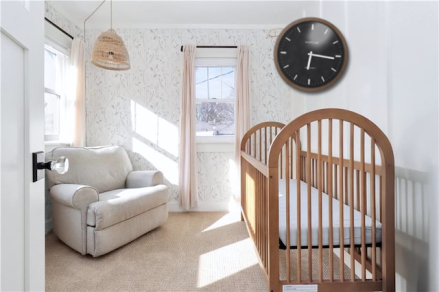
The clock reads {"hour": 6, "minute": 16}
